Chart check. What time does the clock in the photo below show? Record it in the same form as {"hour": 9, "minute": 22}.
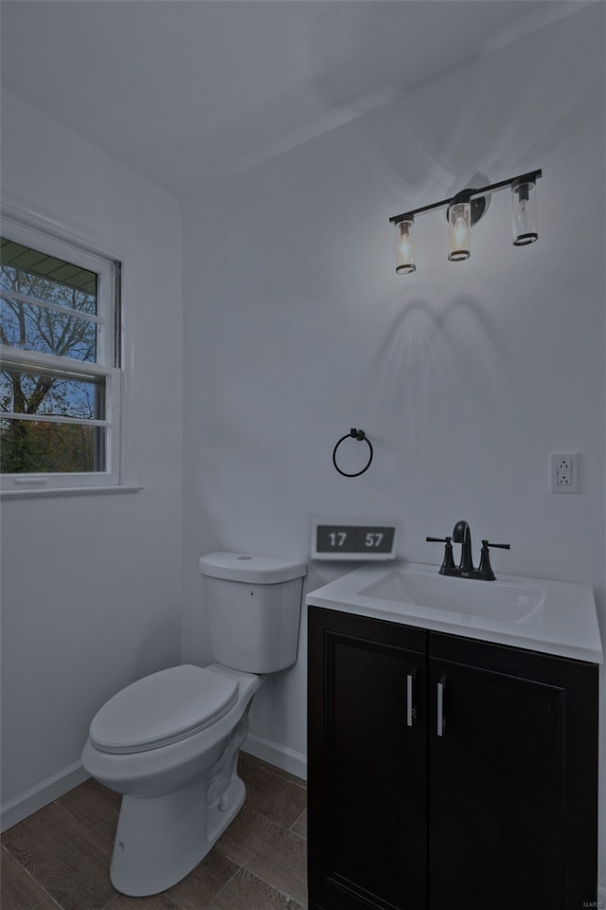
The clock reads {"hour": 17, "minute": 57}
